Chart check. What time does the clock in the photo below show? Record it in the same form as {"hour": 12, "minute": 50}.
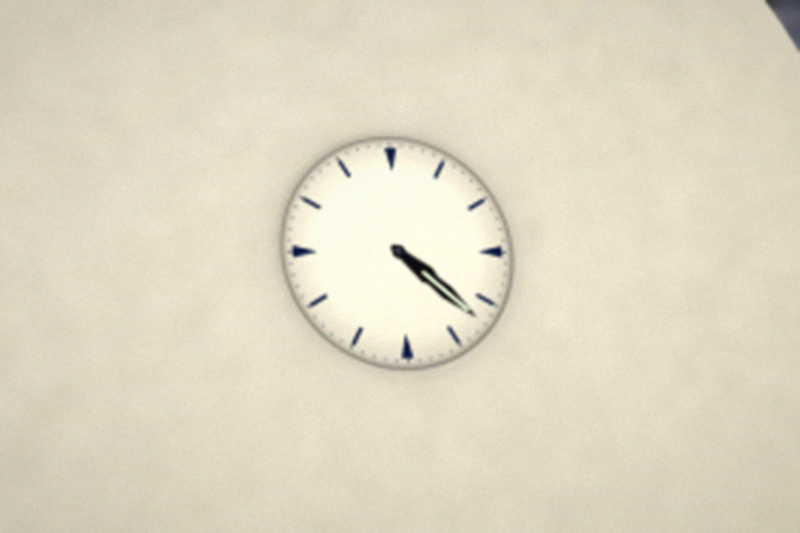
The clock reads {"hour": 4, "minute": 22}
